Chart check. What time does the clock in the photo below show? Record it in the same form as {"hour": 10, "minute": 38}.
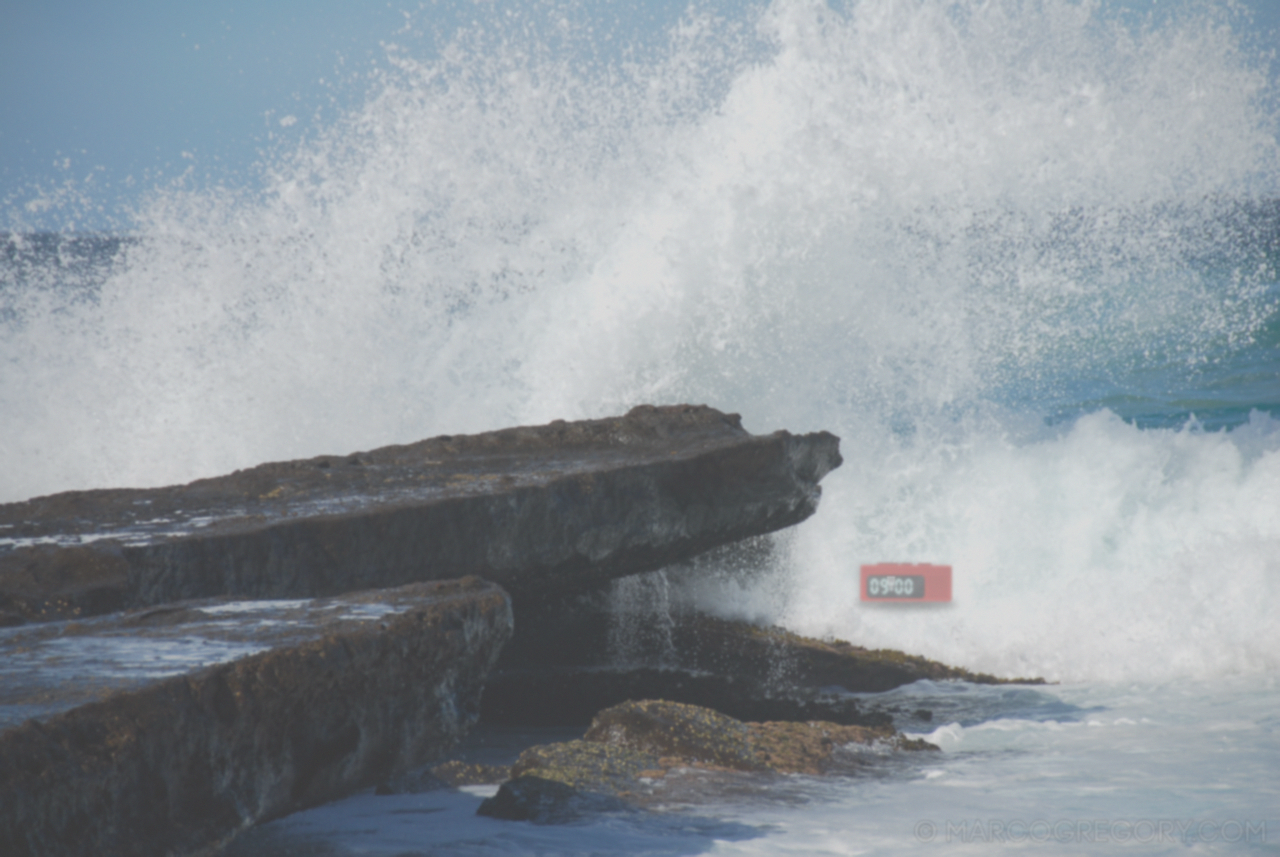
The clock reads {"hour": 9, "minute": 0}
